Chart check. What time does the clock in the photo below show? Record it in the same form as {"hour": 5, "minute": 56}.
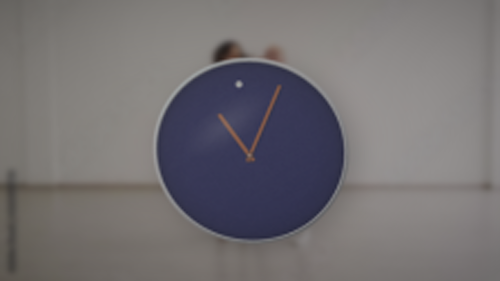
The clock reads {"hour": 11, "minute": 5}
